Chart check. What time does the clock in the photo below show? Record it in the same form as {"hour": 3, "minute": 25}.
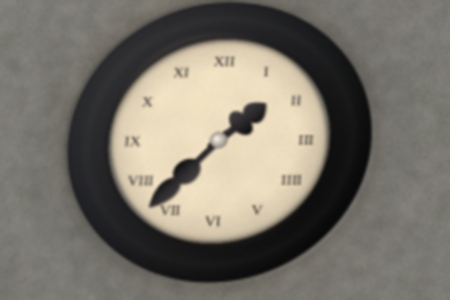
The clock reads {"hour": 1, "minute": 37}
